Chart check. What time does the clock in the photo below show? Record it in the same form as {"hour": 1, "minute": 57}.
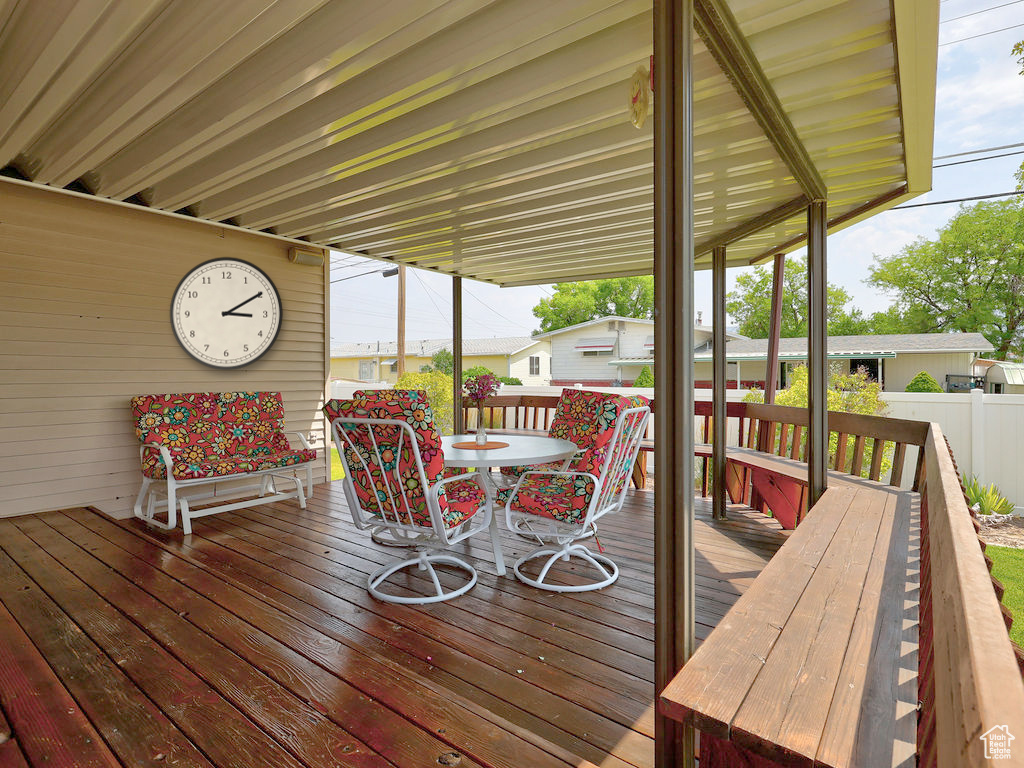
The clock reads {"hour": 3, "minute": 10}
